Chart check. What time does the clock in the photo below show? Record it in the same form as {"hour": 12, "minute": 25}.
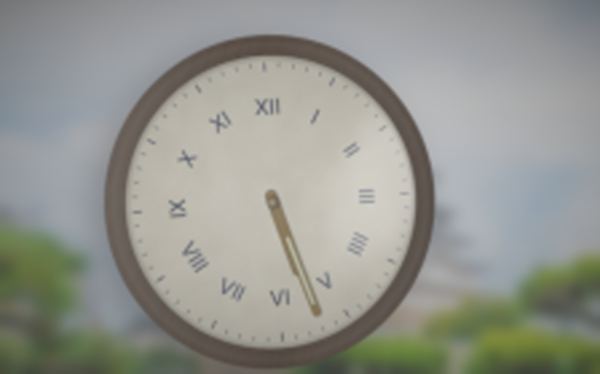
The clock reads {"hour": 5, "minute": 27}
